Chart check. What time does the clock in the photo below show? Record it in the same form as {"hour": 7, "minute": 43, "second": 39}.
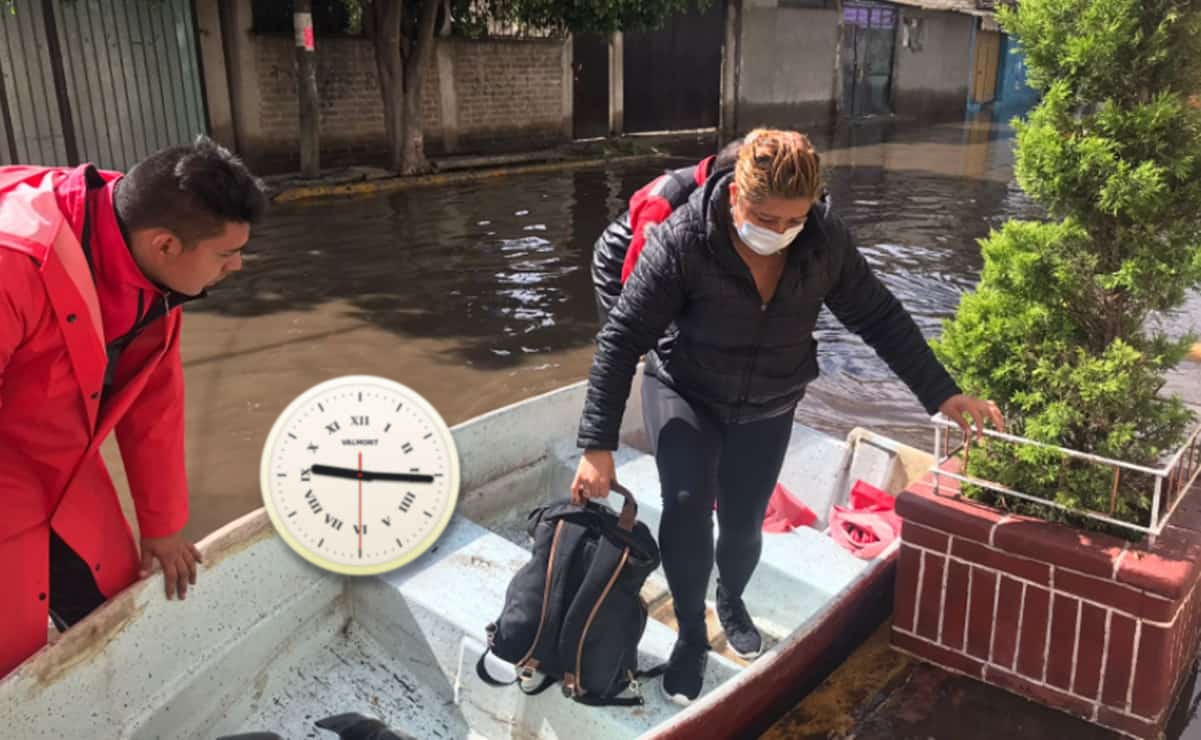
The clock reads {"hour": 9, "minute": 15, "second": 30}
